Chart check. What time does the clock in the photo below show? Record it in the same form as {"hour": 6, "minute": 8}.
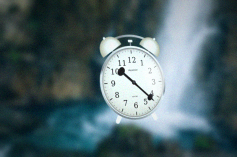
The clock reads {"hour": 10, "minute": 22}
